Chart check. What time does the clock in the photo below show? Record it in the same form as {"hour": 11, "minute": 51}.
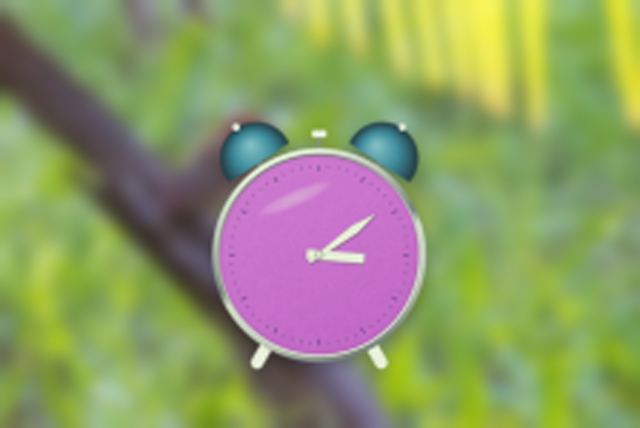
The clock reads {"hour": 3, "minute": 9}
